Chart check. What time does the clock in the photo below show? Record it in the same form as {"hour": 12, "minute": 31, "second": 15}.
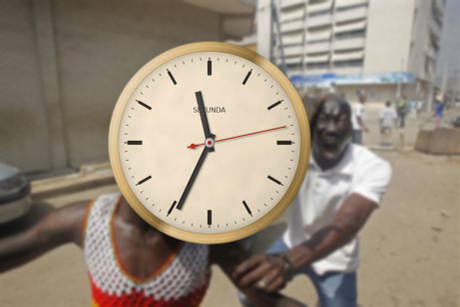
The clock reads {"hour": 11, "minute": 34, "second": 13}
